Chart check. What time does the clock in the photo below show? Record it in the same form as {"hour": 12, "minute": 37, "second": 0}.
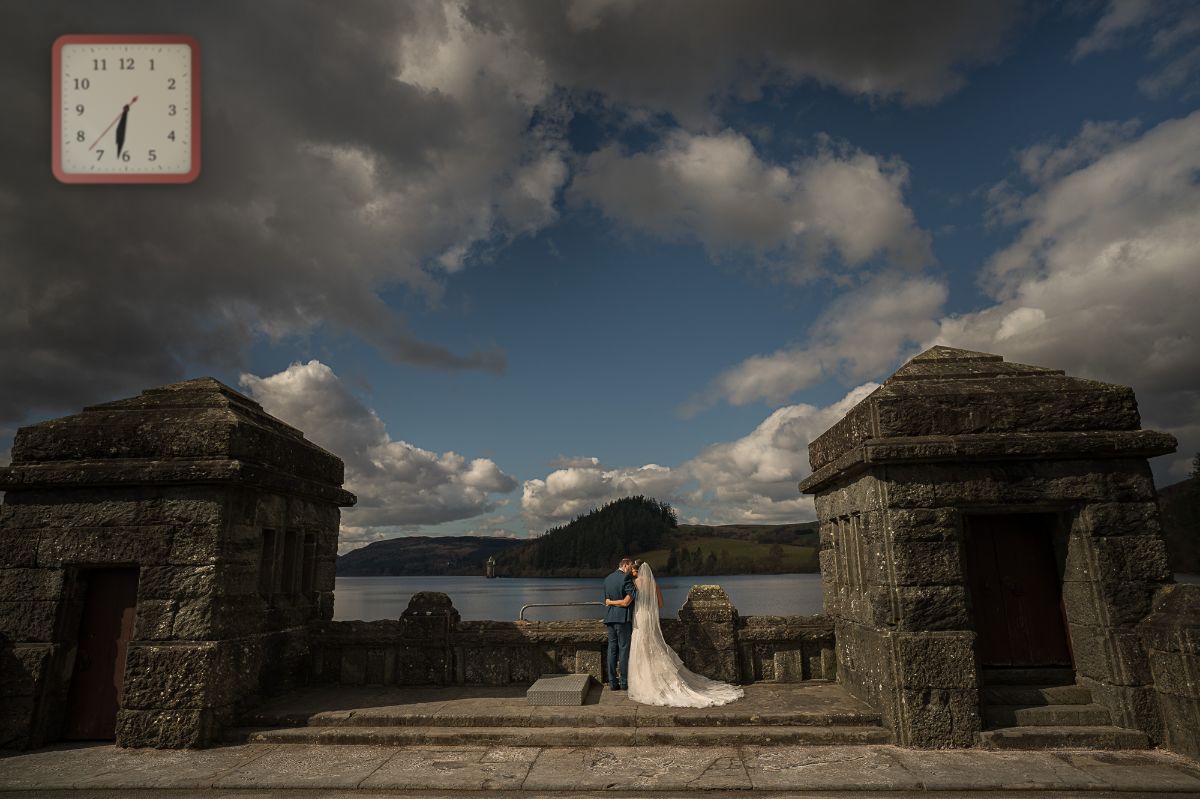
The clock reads {"hour": 6, "minute": 31, "second": 37}
